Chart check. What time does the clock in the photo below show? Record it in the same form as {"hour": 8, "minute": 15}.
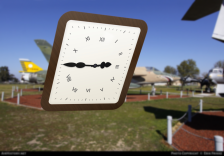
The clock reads {"hour": 2, "minute": 45}
